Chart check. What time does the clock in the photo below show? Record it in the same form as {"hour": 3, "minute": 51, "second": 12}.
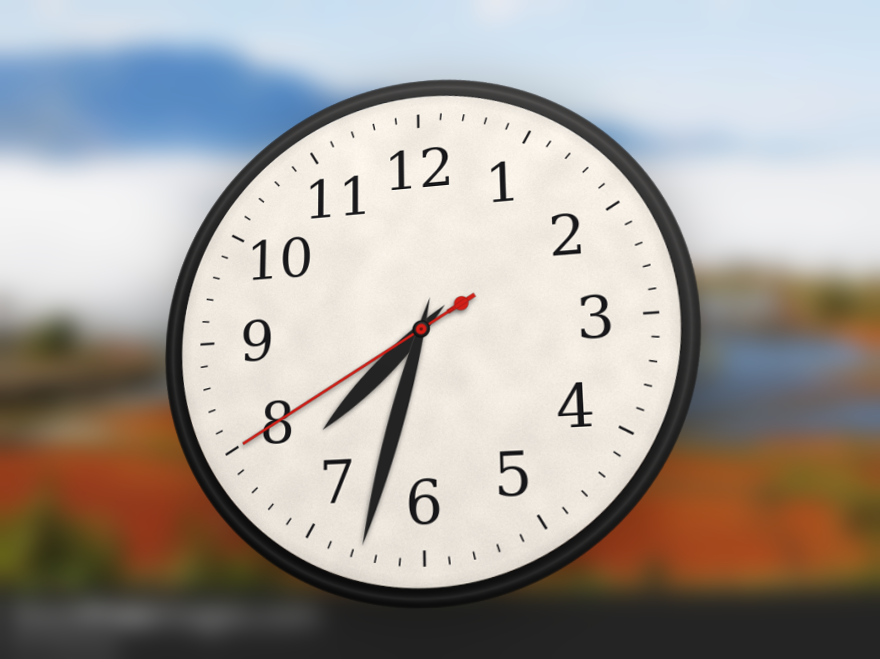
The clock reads {"hour": 7, "minute": 32, "second": 40}
